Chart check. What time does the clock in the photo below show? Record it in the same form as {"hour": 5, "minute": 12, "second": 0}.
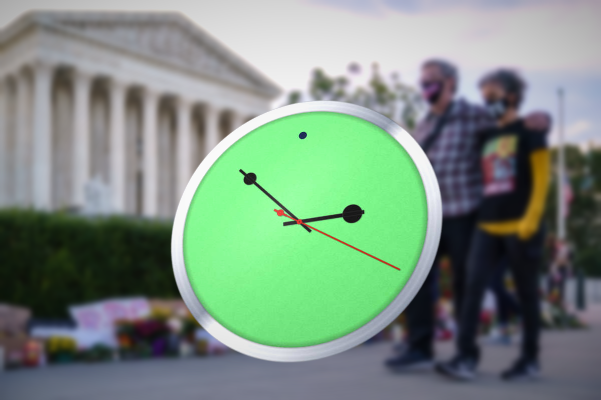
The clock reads {"hour": 2, "minute": 52, "second": 20}
